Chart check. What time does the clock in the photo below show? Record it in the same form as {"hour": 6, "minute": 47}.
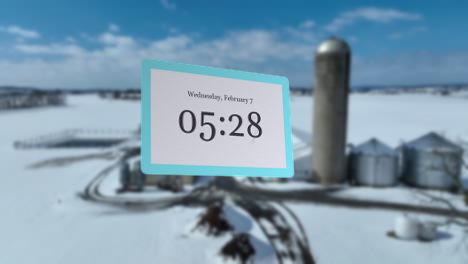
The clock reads {"hour": 5, "minute": 28}
